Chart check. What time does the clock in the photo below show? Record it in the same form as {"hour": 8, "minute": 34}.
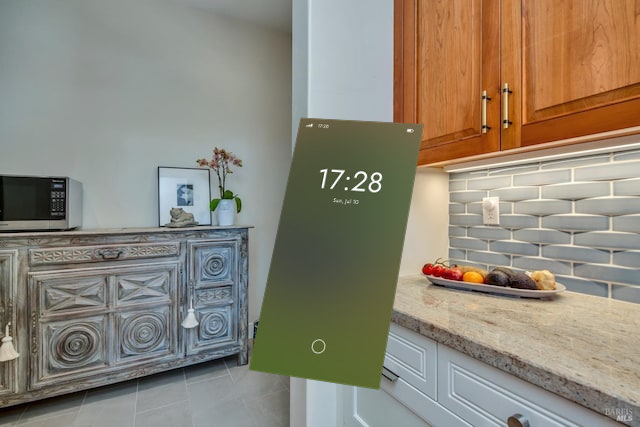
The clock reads {"hour": 17, "minute": 28}
